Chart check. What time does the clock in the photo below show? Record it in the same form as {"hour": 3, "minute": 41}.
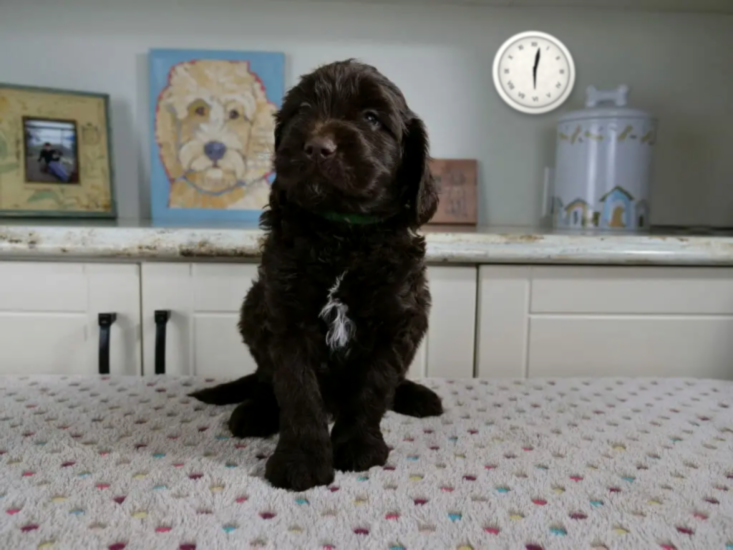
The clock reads {"hour": 6, "minute": 2}
